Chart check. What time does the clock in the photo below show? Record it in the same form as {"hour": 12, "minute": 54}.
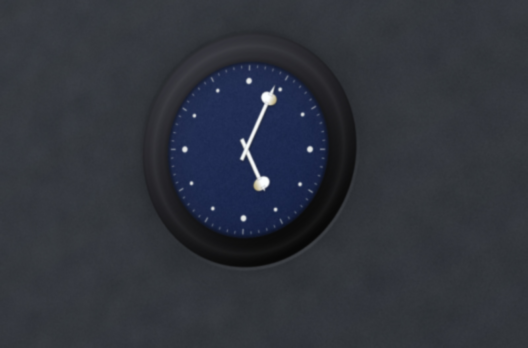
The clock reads {"hour": 5, "minute": 4}
